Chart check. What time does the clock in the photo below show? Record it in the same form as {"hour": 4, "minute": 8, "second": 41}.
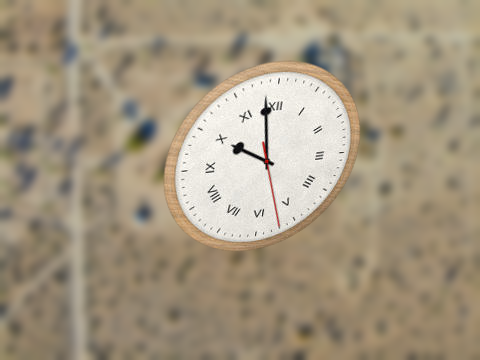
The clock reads {"hour": 9, "minute": 58, "second": 27}
